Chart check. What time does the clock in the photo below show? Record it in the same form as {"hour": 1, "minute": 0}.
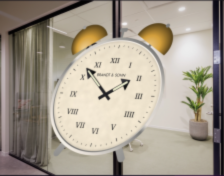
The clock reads {"hour": 1, "minute": 52}
